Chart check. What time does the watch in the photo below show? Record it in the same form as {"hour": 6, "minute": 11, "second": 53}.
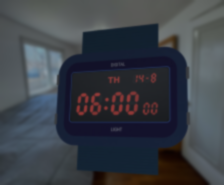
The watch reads {"hour": 6, "minute": 0, "second": 0}
